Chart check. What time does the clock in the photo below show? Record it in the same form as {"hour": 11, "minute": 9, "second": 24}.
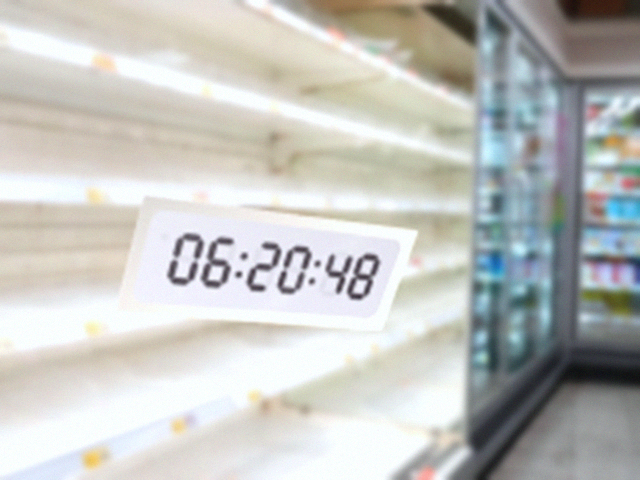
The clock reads {"hour": 6, "minute": 20, "second": 48}
